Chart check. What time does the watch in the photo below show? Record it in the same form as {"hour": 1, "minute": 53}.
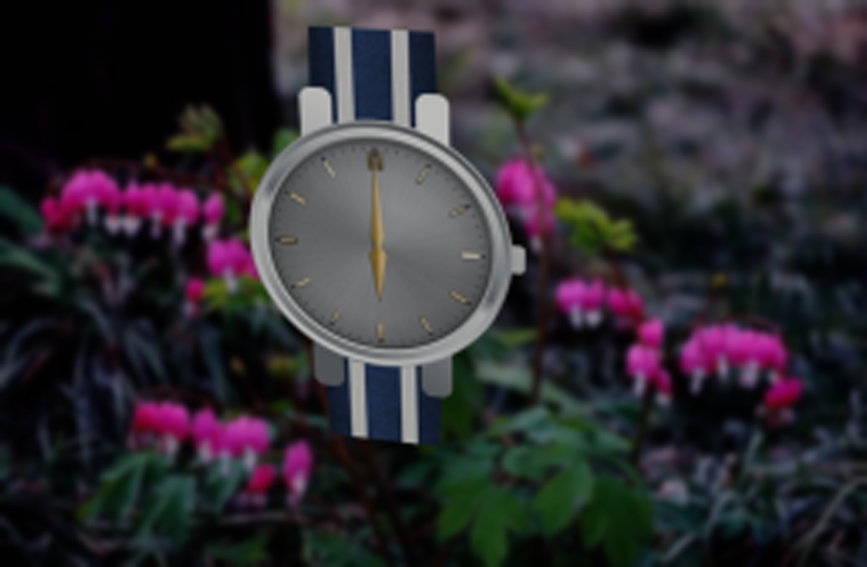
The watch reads {"hour": 6, "minute": 0}
